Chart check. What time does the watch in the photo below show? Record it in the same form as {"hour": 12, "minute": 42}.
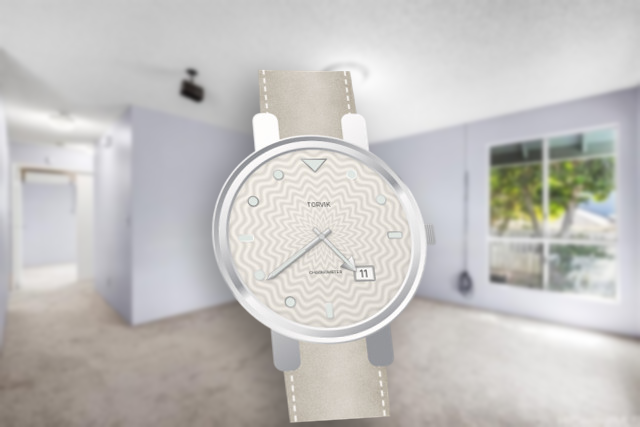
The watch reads {"hour": 4, "minute": 39}
